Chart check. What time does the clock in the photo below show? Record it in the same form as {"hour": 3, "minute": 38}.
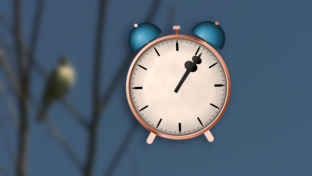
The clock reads {"hour": 1, "minute": 6}
